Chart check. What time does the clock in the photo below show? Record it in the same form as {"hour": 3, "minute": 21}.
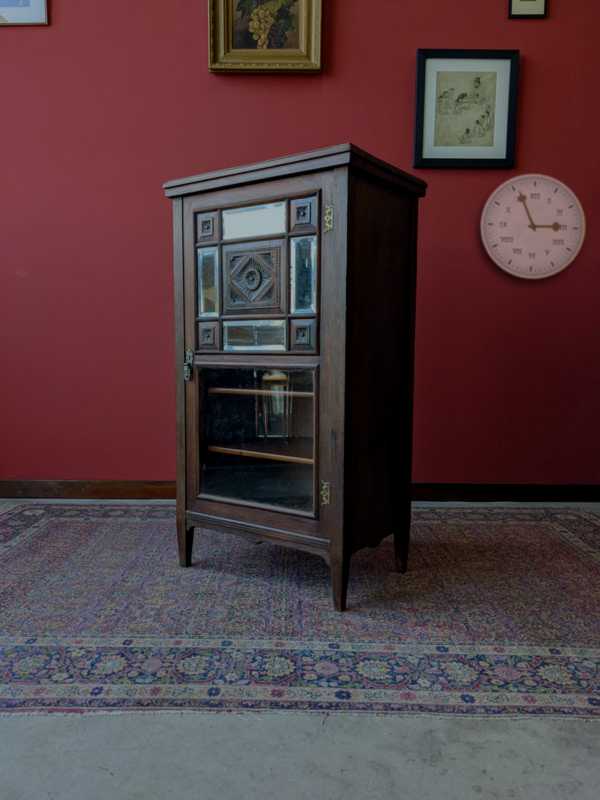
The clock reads {"hour": 2, "minute": 56}
